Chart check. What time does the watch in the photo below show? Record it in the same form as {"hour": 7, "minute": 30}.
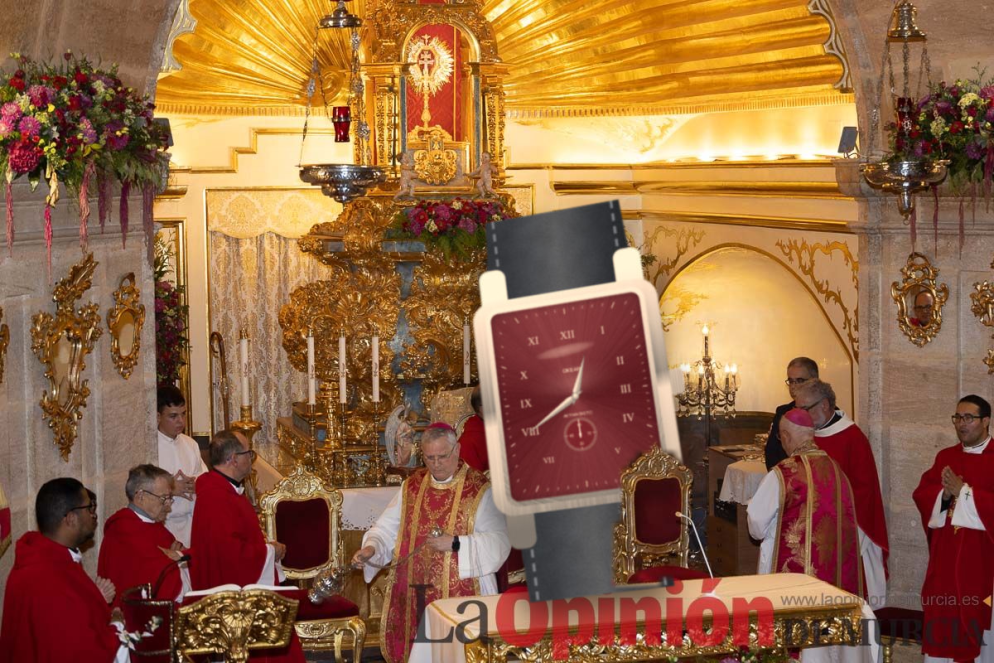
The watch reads {"hour": 12, "minute": 40}
